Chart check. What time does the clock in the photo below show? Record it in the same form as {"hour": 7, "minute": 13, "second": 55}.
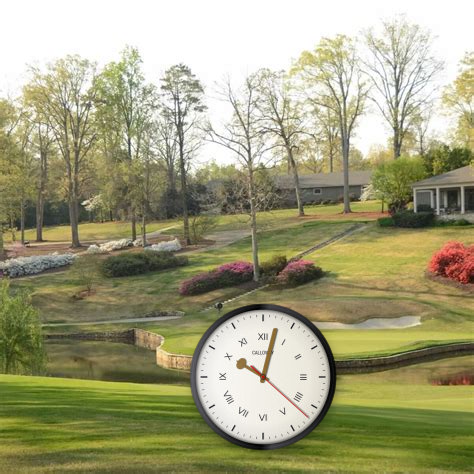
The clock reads {"hour": 10, "minute": 2, "second": 22}
